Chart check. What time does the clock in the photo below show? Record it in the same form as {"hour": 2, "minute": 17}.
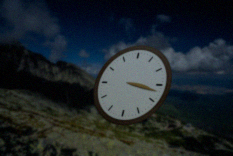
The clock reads {"hour": 3, "minute": 17}
